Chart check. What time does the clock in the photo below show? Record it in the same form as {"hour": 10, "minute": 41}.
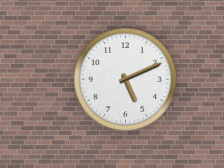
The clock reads {"hour": 5, "minute": 11}
